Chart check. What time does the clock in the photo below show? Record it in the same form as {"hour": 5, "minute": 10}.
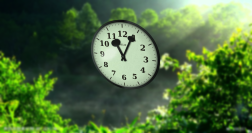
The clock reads {"hour": 11, "minute": 4}
